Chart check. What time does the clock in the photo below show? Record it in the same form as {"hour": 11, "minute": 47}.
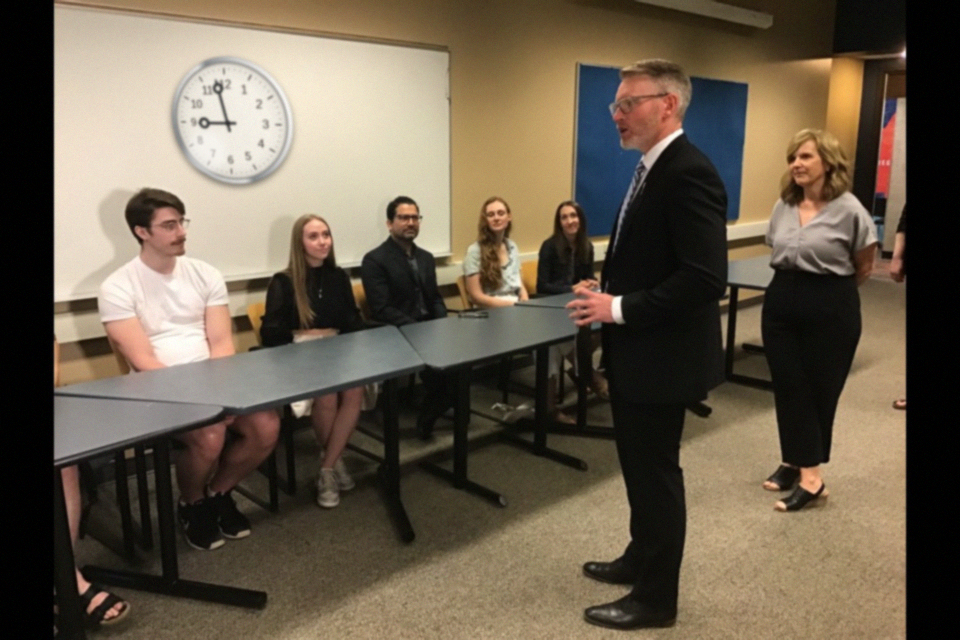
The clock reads {"hour": 8, "minute": 58}
